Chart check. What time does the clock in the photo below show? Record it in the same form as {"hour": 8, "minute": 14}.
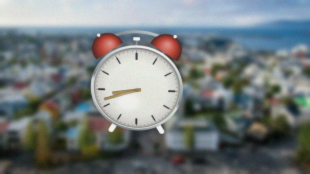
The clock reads {"hour": 8, "minute": 42}
